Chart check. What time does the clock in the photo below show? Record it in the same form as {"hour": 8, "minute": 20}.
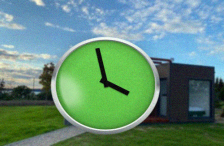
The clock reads {"hour": 3, "minute": 58}
